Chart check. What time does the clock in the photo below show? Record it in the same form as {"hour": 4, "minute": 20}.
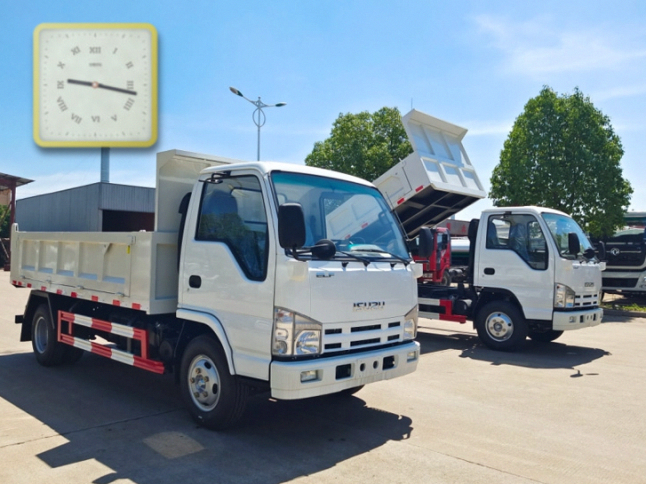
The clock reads {"hour": 9, "minute": 17}
